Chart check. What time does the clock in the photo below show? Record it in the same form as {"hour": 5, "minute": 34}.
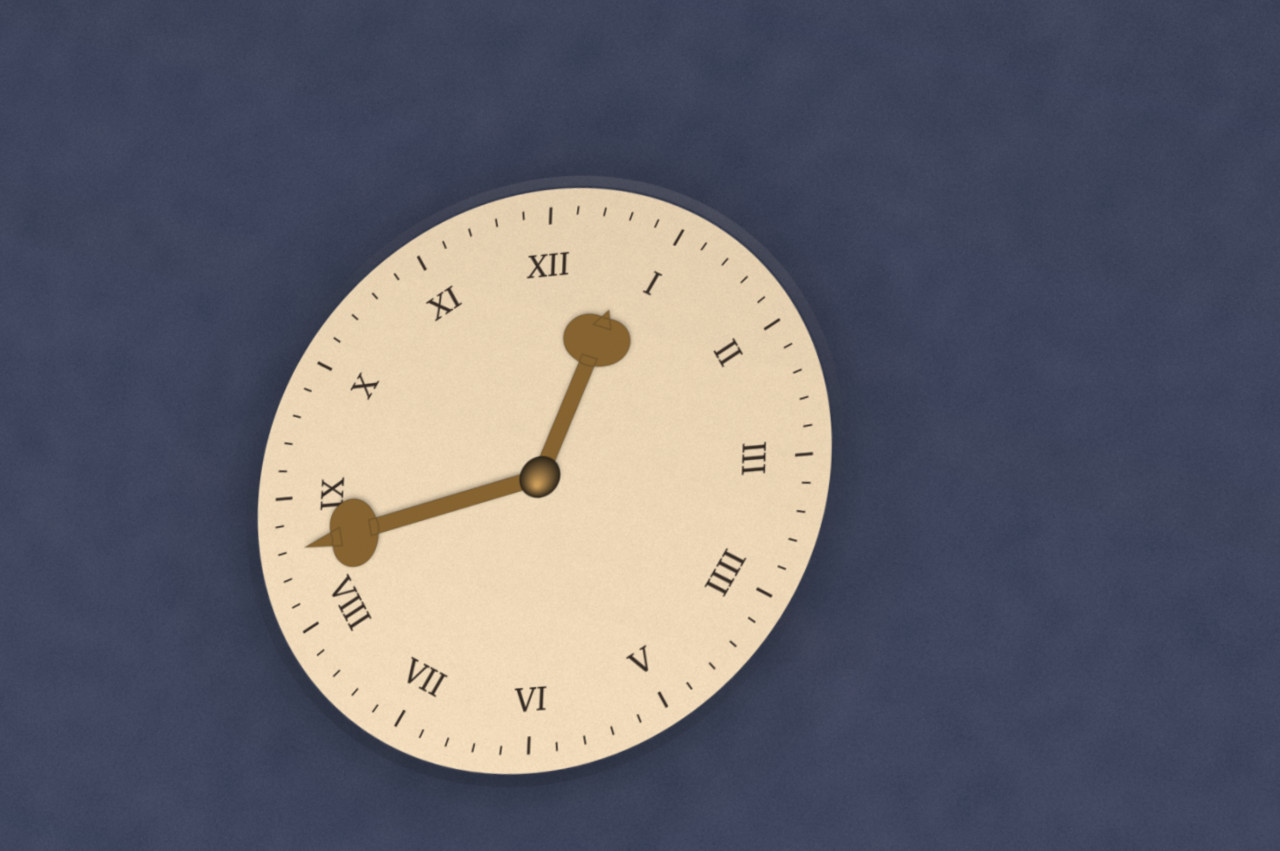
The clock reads {"hour": 12, "minute": 43}
